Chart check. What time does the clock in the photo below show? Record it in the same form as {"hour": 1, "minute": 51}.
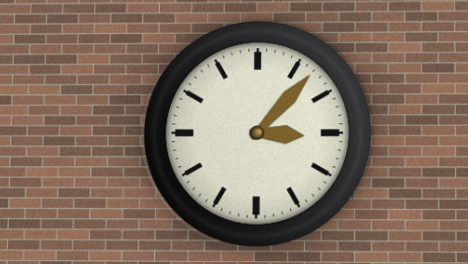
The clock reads {"hour": 3, "minute": 7}
